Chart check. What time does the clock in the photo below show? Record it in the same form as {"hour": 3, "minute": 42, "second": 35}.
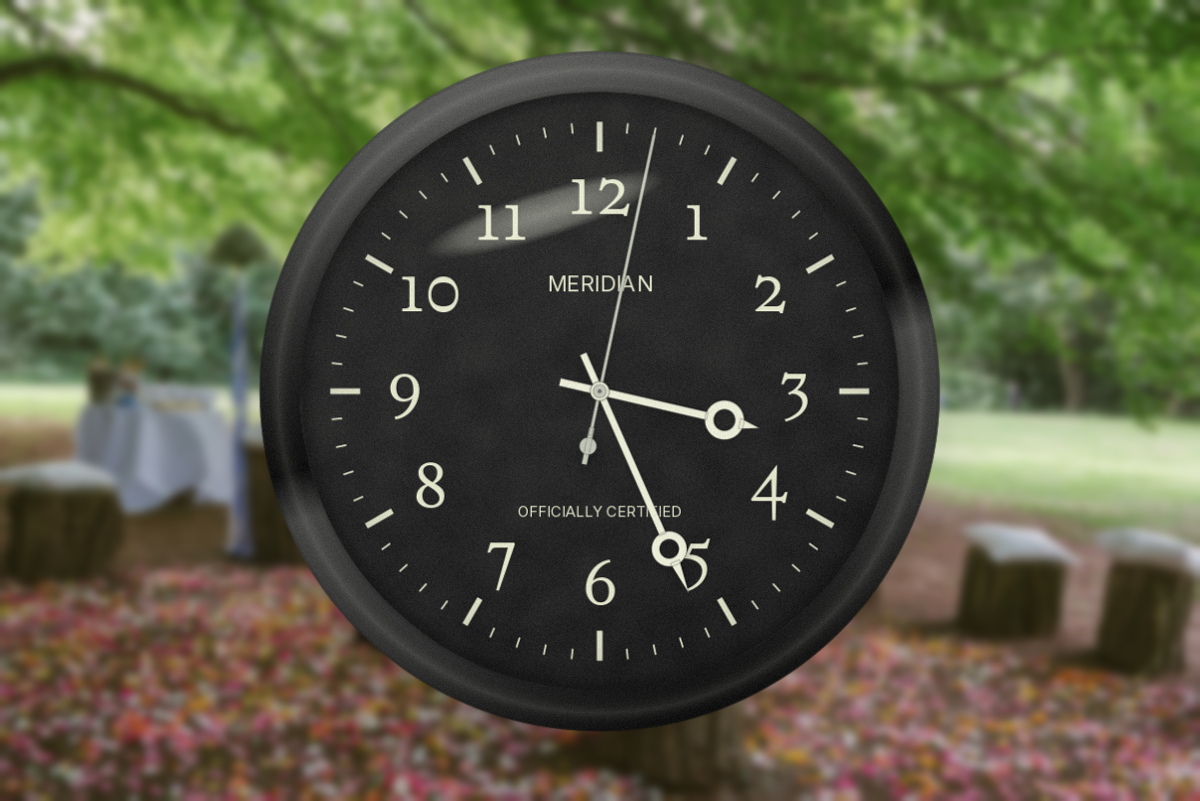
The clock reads {"hour": 3, "minute": 26, "second": 2}
